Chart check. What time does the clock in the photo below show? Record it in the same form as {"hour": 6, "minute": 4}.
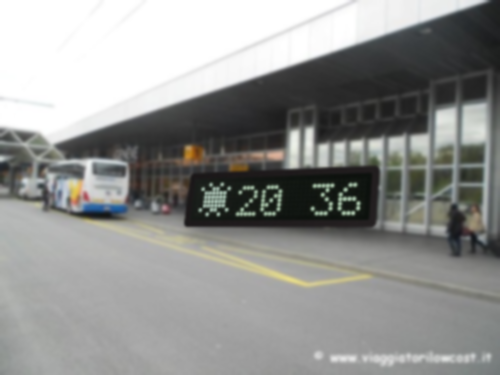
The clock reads {"hour": 20, "minute": 36}
